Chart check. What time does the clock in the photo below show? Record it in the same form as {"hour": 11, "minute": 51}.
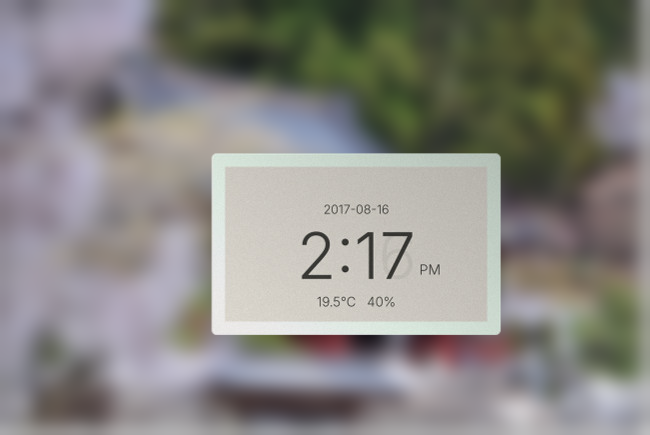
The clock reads {"hour": 2, "minute": 17}
